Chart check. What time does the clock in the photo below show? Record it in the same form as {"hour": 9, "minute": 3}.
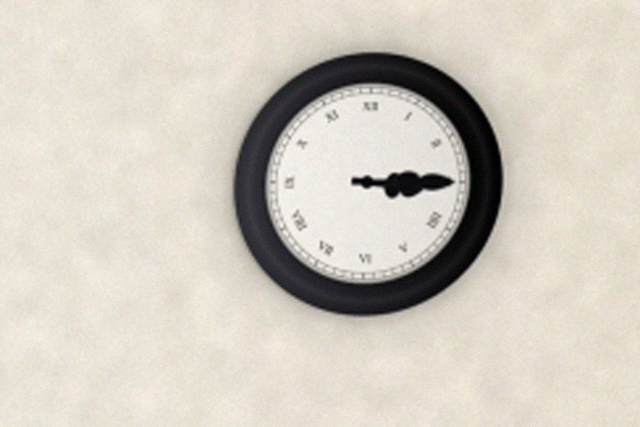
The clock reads {"hour": 3, "minute": 15}
